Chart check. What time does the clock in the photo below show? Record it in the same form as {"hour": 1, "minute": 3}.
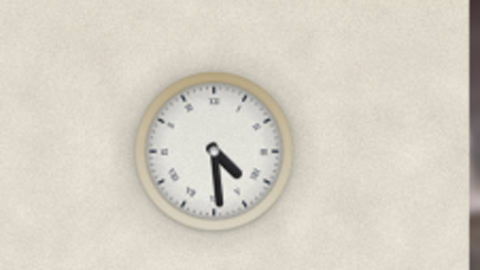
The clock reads {"hour": 4, "minute": 29}
